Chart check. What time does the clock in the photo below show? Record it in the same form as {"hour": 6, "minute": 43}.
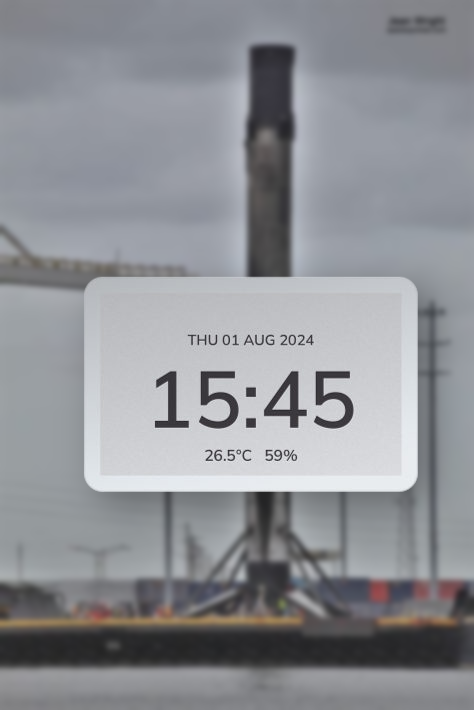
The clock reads {"hour": 15, "minute": 45}
